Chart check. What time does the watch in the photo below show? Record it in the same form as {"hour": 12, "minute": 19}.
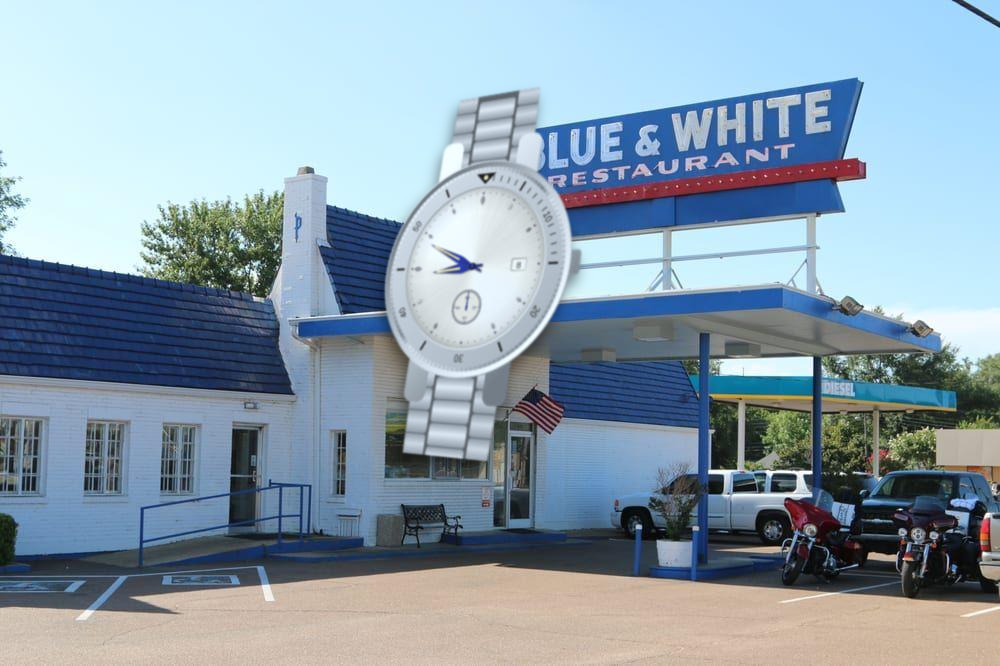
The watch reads {"hour": 8, "minute": 49}
